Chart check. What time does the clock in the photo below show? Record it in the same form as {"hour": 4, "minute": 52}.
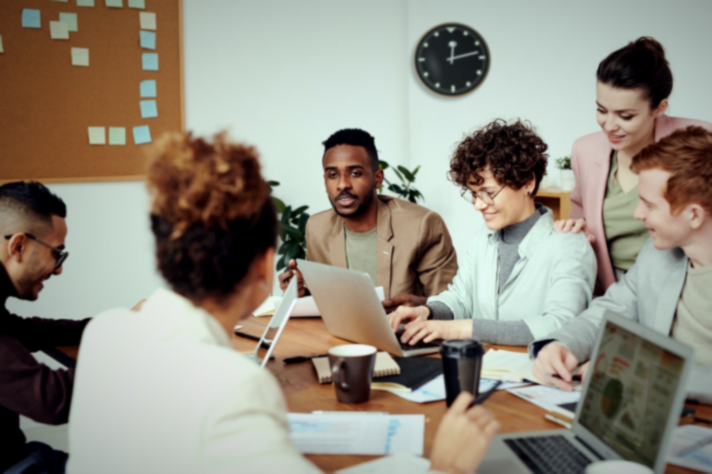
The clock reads {"hour": 12, "minute": 13}
